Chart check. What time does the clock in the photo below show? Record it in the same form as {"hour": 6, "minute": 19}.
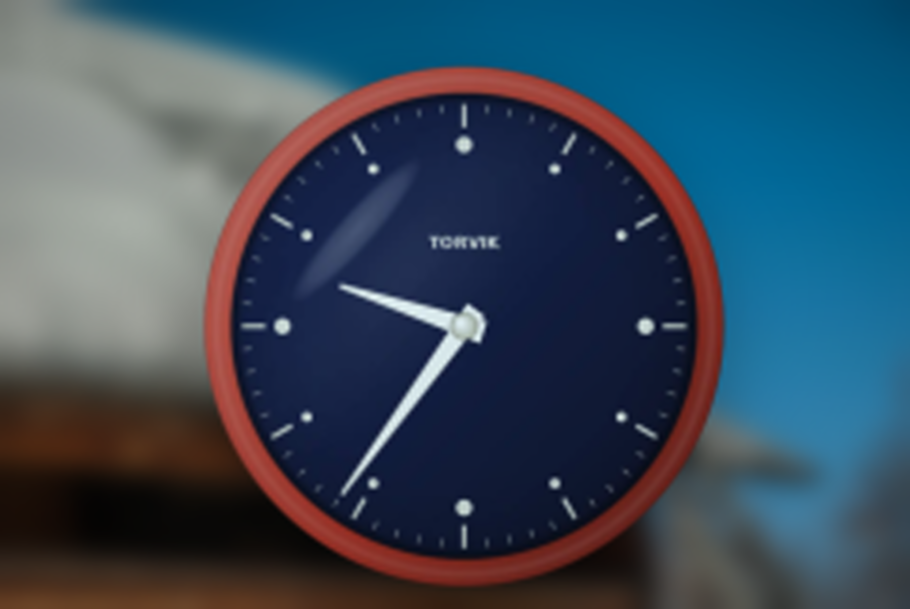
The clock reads {"hour": 9, "minute": 36}
